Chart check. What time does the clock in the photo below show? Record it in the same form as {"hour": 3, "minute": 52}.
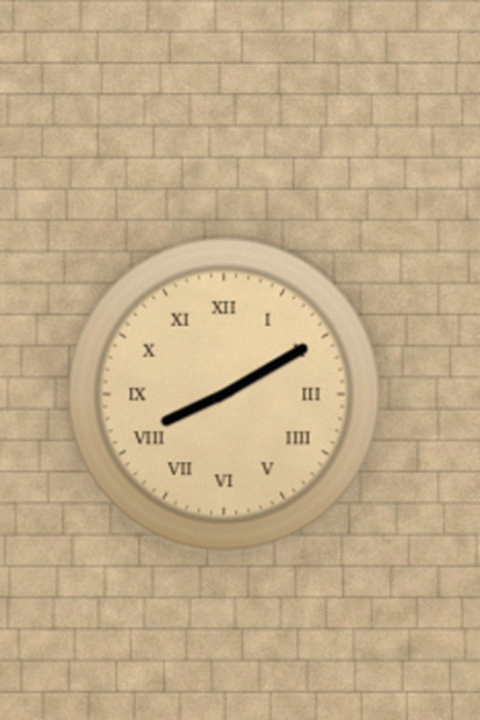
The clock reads {"hour": 8, "minute": 10}
